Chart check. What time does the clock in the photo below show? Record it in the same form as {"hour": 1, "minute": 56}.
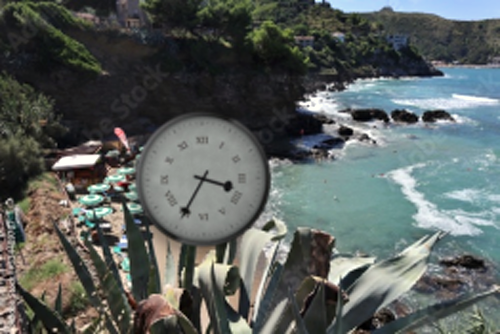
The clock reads {"hour": 3, "minute": 35}
